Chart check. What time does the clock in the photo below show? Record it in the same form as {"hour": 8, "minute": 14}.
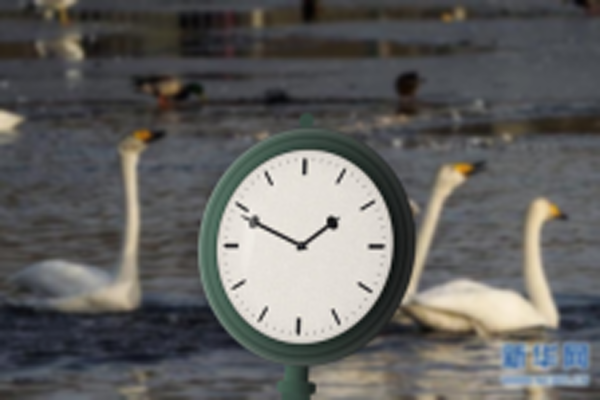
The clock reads {"hour": 1, "minute": 49}
